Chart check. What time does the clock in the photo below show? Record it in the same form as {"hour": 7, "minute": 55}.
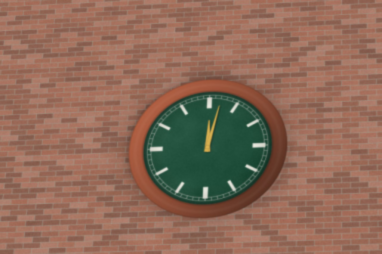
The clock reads {"hour": 12, "minute": 2}
